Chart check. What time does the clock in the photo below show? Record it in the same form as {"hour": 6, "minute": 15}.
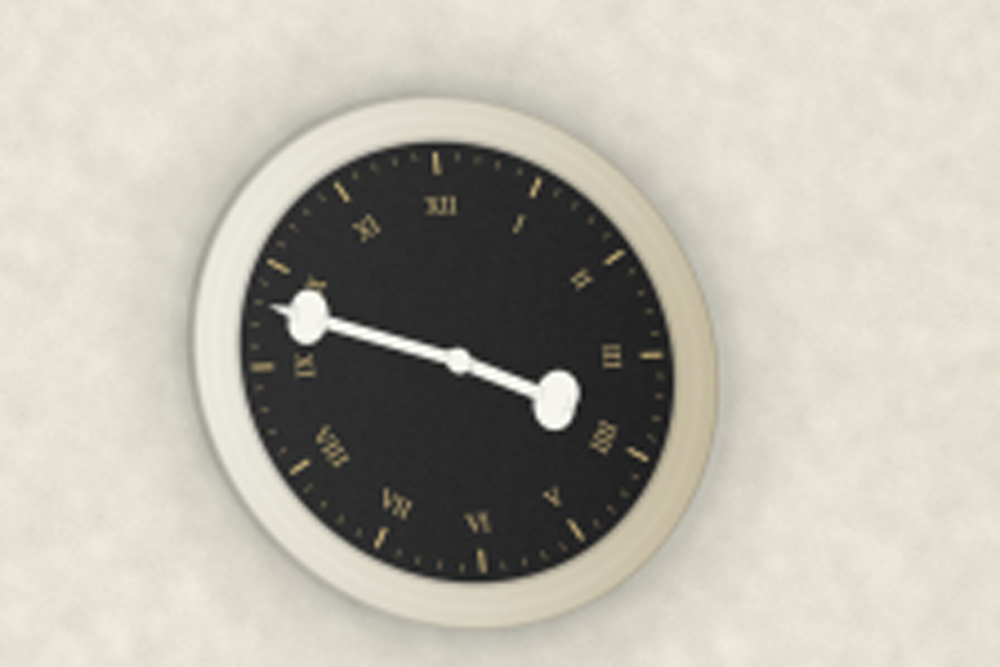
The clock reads {"hour": 3, "minute": 48}
